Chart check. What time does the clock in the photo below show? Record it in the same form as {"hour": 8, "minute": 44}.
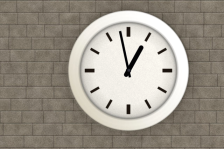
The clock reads {"hour": 12, "minute": 58}
